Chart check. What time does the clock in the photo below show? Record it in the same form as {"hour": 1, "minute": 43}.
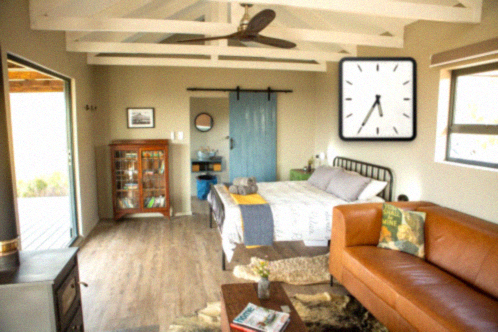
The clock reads {"hour": 5, "minute": 35}
